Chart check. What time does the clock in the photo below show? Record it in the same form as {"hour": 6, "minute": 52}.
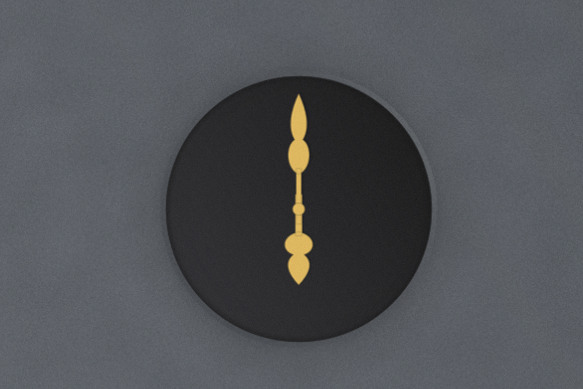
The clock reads {"hour": 6, "minute": 0}
